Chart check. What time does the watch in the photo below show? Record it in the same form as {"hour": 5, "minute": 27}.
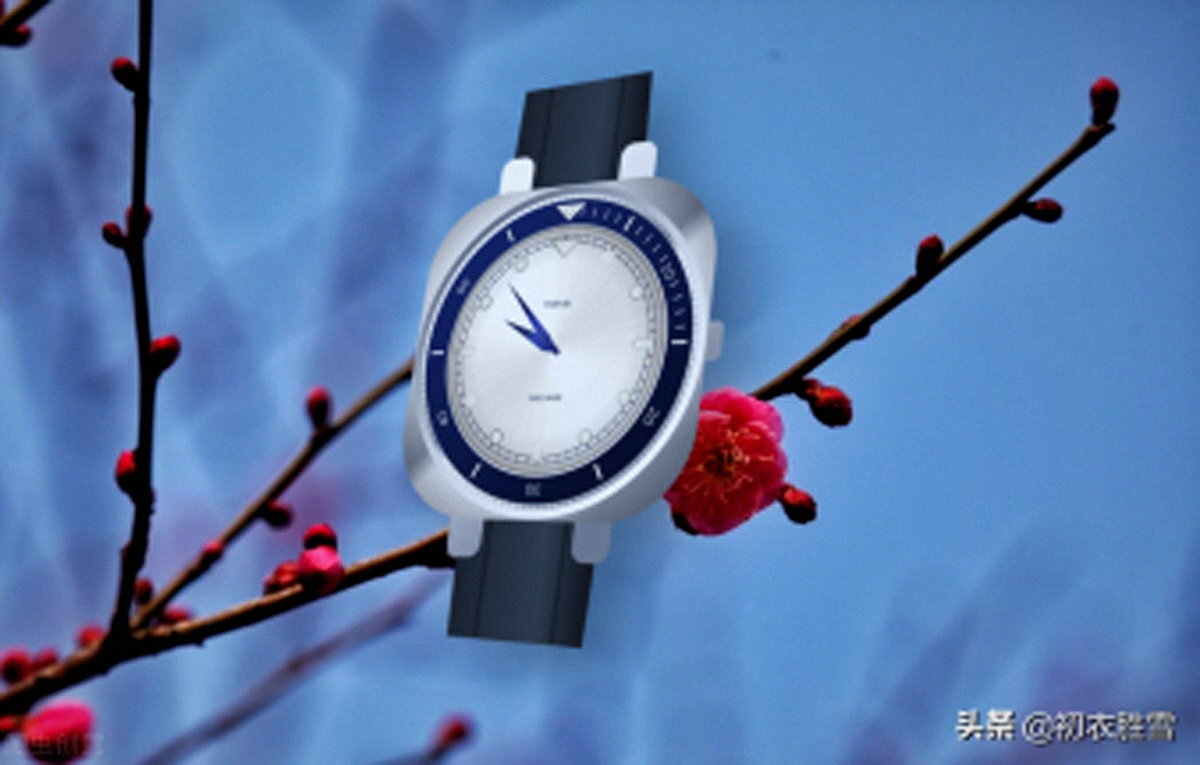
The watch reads {"hour": 9, "minute": 53}
